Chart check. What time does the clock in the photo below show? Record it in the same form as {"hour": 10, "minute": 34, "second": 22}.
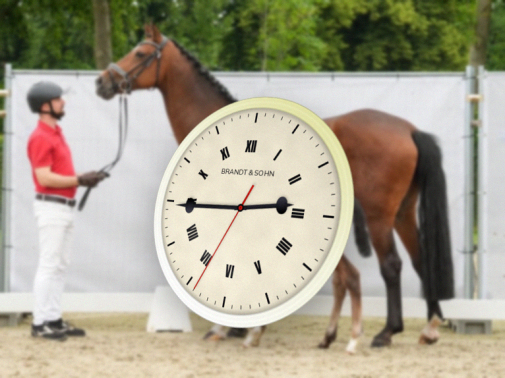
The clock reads {"hour": 2, "minute": 44, "second": 34}
